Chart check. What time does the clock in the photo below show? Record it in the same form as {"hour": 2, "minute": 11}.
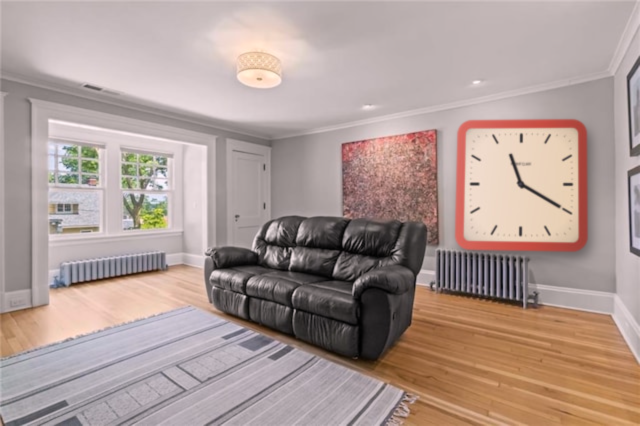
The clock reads {"hour": 11, "minute": 20}
